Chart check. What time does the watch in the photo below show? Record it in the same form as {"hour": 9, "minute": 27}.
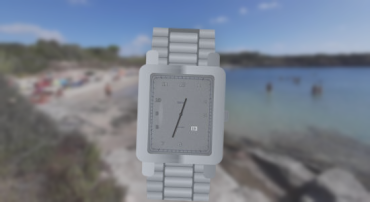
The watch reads {"hour": 12, "minute": 33}
